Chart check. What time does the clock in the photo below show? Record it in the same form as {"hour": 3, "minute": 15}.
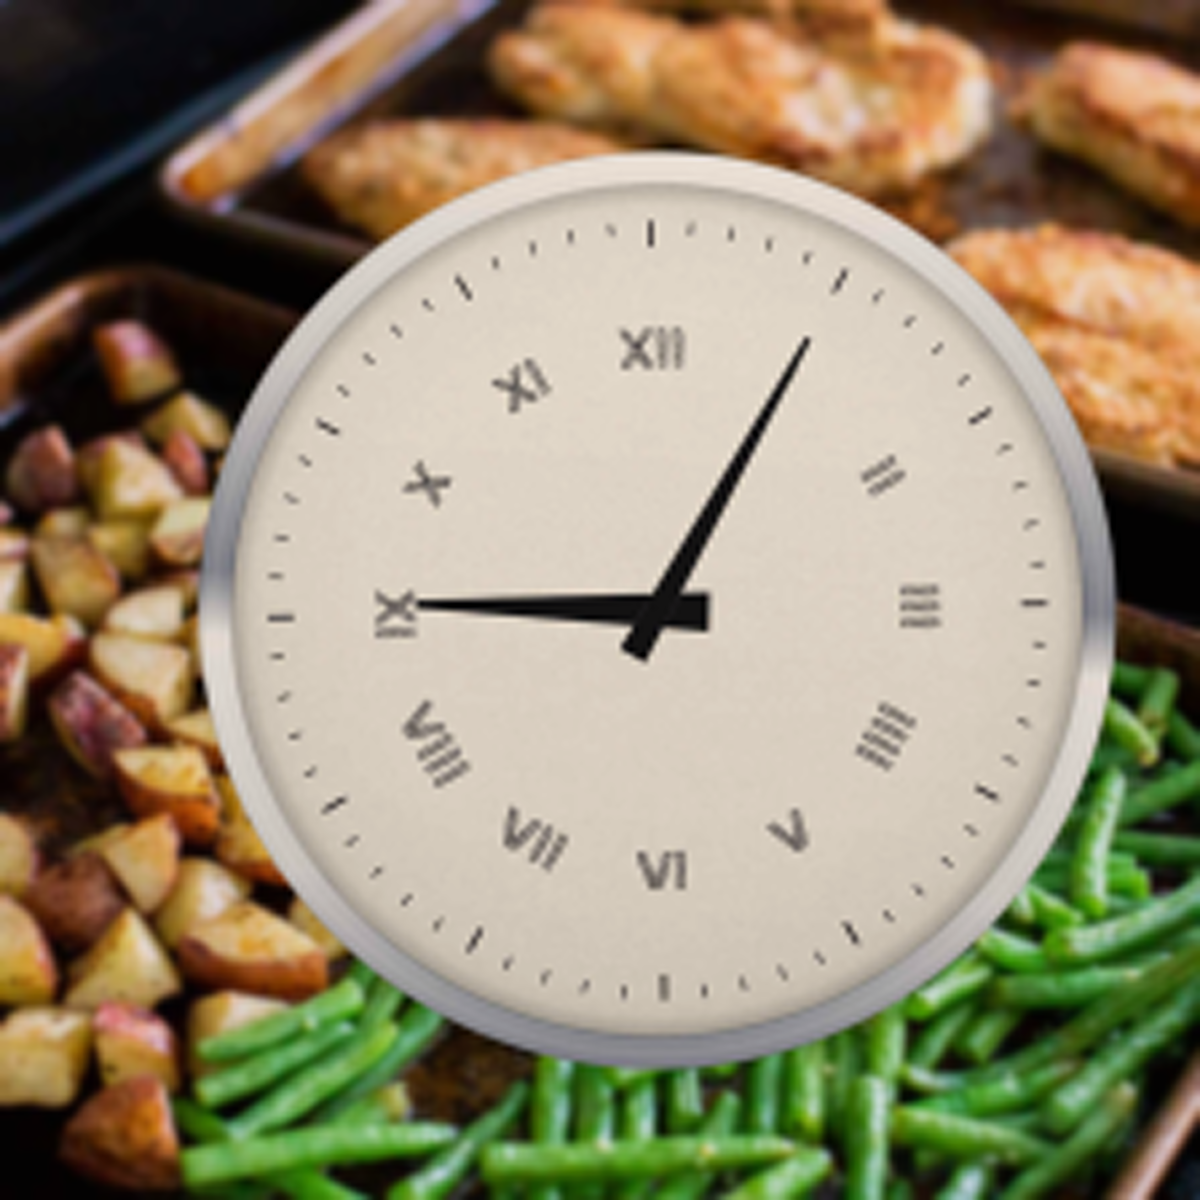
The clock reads {"hour": 9, "minute": 5}
